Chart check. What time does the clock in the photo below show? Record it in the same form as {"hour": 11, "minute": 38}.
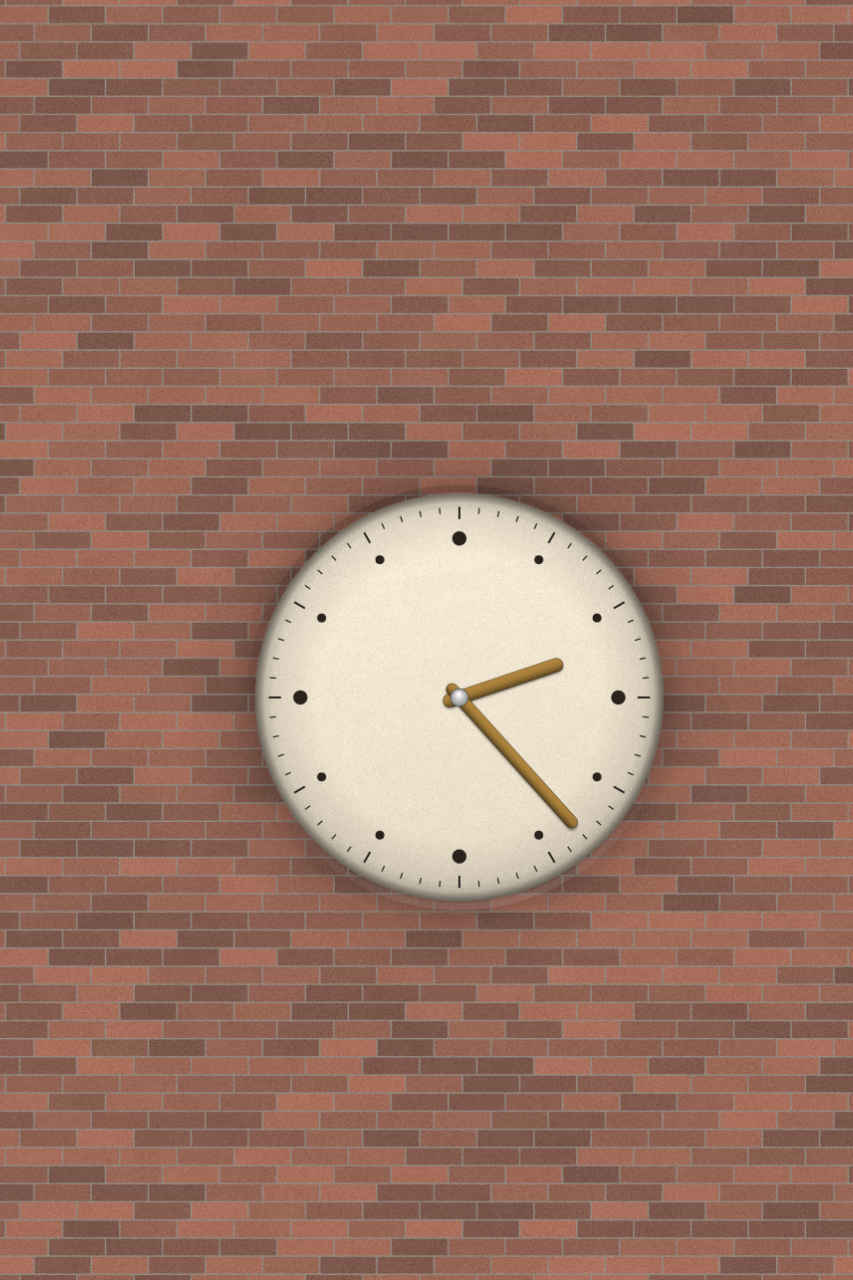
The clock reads {"hour": 2, "minute": 23}
